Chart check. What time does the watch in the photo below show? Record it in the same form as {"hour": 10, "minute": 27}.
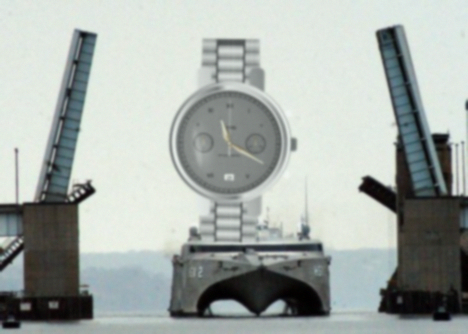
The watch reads {"hour": 11, "minute": 20}
